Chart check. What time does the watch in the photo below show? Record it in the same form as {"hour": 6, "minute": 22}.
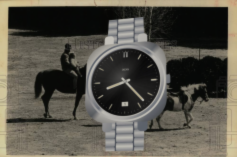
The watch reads {"hour": 8, "minute": 23}
